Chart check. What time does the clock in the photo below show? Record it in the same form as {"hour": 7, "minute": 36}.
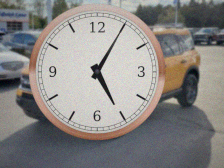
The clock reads {"hour": 5, "minute": 5}
